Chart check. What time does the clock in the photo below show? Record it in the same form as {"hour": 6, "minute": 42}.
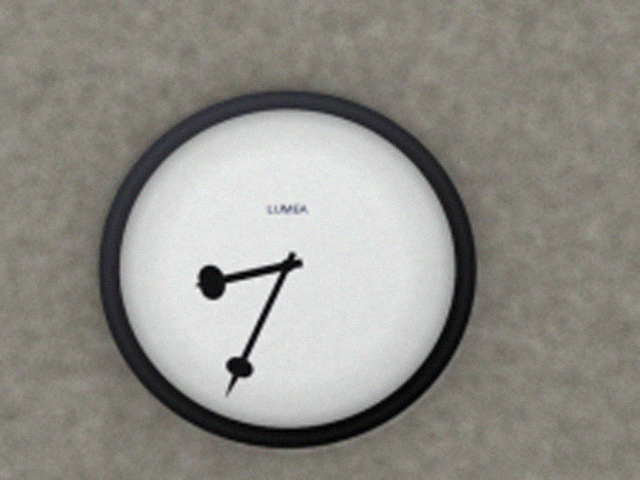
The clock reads {"hour": 8, "minute": 34}
